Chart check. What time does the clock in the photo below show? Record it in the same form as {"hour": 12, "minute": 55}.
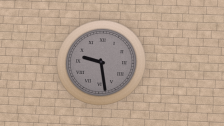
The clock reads {"hour": 9, "minute": 28}
